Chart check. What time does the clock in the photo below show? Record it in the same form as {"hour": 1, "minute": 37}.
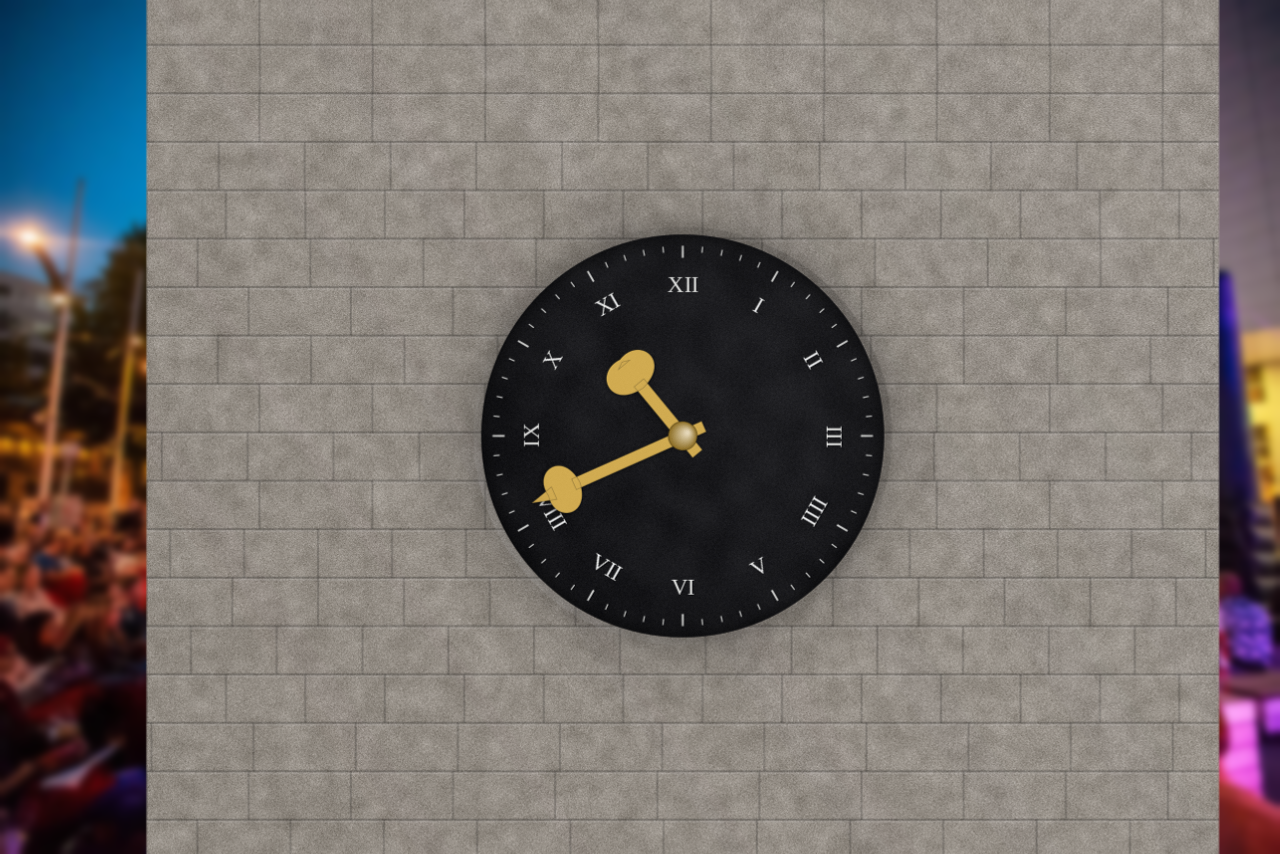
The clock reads {"hour": 10, "minute": 41}
